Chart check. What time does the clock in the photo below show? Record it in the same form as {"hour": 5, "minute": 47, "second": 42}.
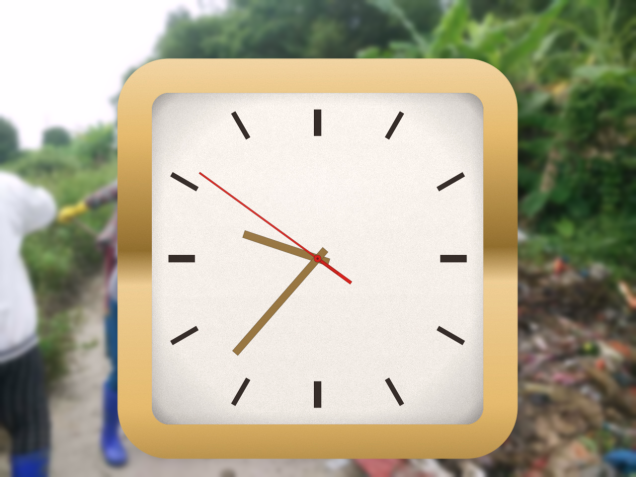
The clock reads {"hour": 9, "minute": 36, "second": 51}
